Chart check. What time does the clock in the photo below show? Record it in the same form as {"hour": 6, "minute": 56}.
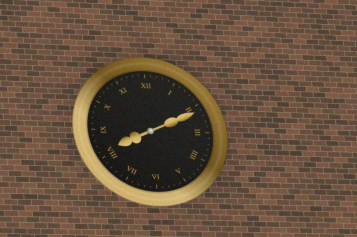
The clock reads {"hour": 8, "minute": 11}
